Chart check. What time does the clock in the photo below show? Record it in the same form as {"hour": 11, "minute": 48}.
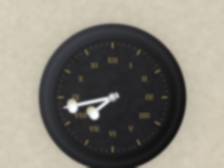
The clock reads {"hour": 7, "minute": 43}
